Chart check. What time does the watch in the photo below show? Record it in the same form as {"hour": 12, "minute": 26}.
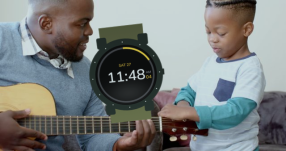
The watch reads {"hour": 11, "minute": 48}
